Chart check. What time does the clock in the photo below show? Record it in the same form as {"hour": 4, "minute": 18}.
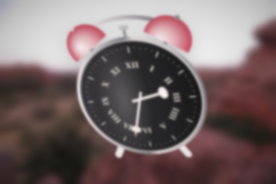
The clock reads {"hour": 2, "minute": 33}
